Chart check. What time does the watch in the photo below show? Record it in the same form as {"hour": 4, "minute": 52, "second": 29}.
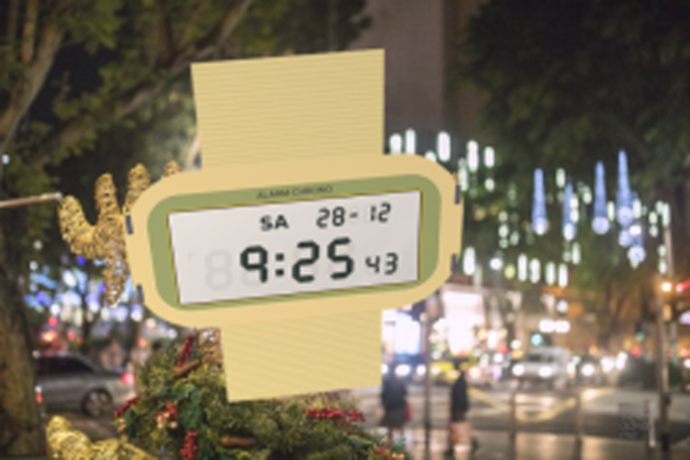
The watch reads {"hour": 9, "minute": 25, "second": 43}
